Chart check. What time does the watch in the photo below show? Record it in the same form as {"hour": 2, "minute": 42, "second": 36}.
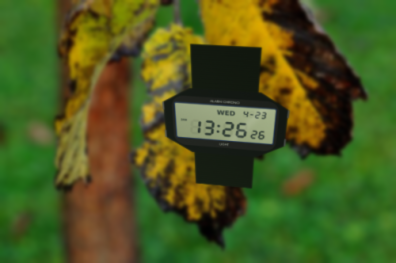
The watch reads {"hour": 13, "minute": 26, "second": 26}
